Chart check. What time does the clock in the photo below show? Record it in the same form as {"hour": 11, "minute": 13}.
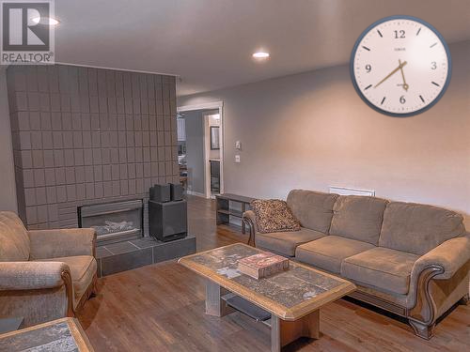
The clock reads {"hour": 5, "minute": 39}
